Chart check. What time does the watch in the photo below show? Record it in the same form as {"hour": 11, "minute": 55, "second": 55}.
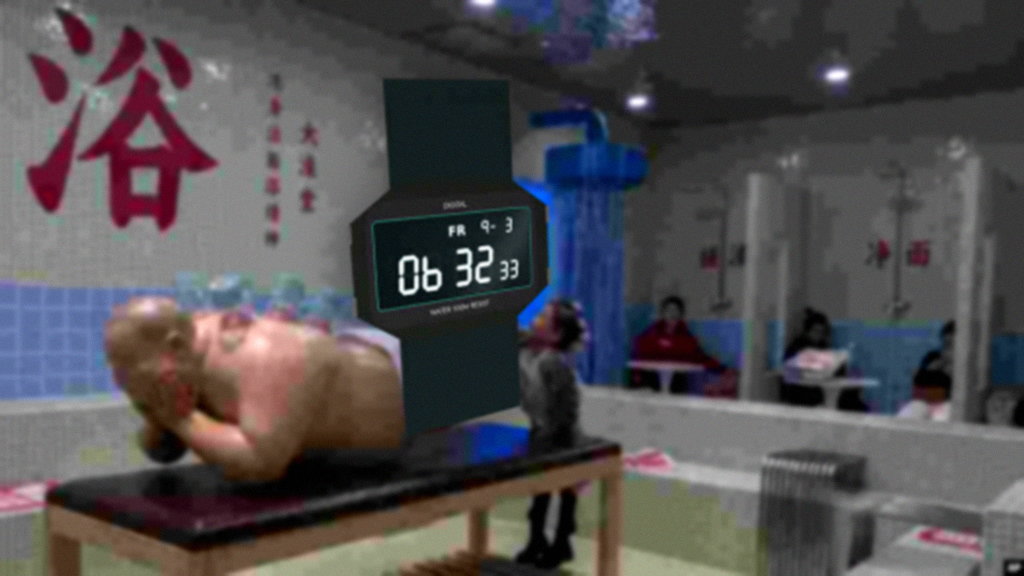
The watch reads {"hour": 6, "minute": 32, "second": 33}
